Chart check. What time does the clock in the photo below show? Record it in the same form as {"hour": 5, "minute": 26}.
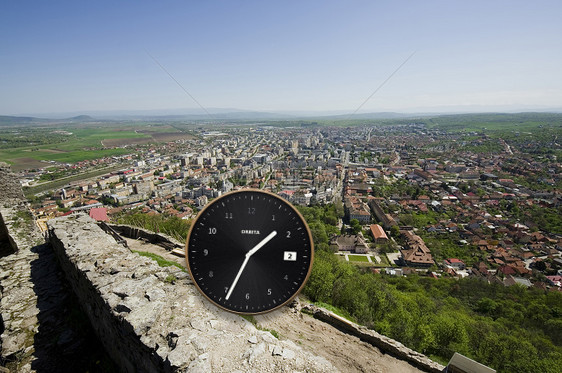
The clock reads {"hour": 1, "minute": 34}
